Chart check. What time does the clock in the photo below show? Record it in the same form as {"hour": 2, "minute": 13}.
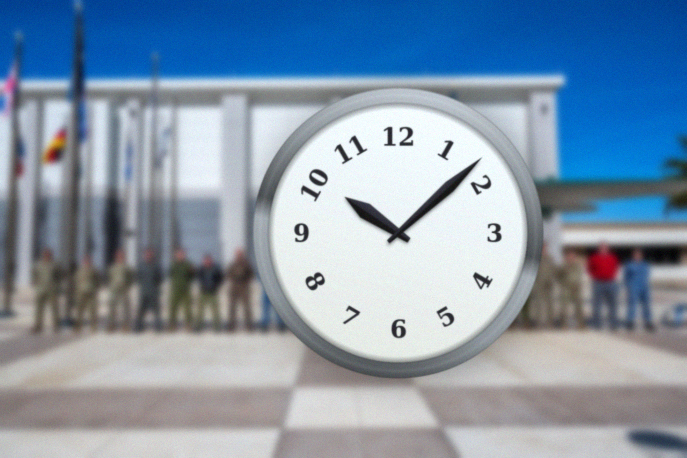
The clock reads {"hour": 10, "minute": 8}
